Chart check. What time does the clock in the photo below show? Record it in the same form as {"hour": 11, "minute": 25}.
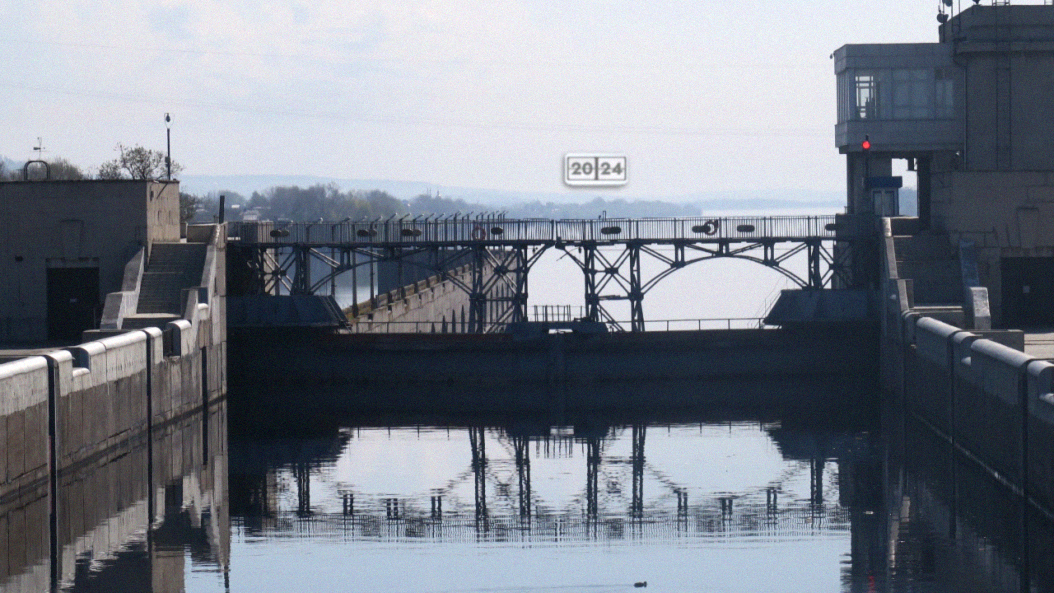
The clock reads {"hour": 20, "minute": 24}
